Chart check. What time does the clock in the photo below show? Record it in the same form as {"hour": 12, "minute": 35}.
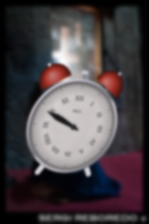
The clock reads {"hour": 9, "minute": 49}
